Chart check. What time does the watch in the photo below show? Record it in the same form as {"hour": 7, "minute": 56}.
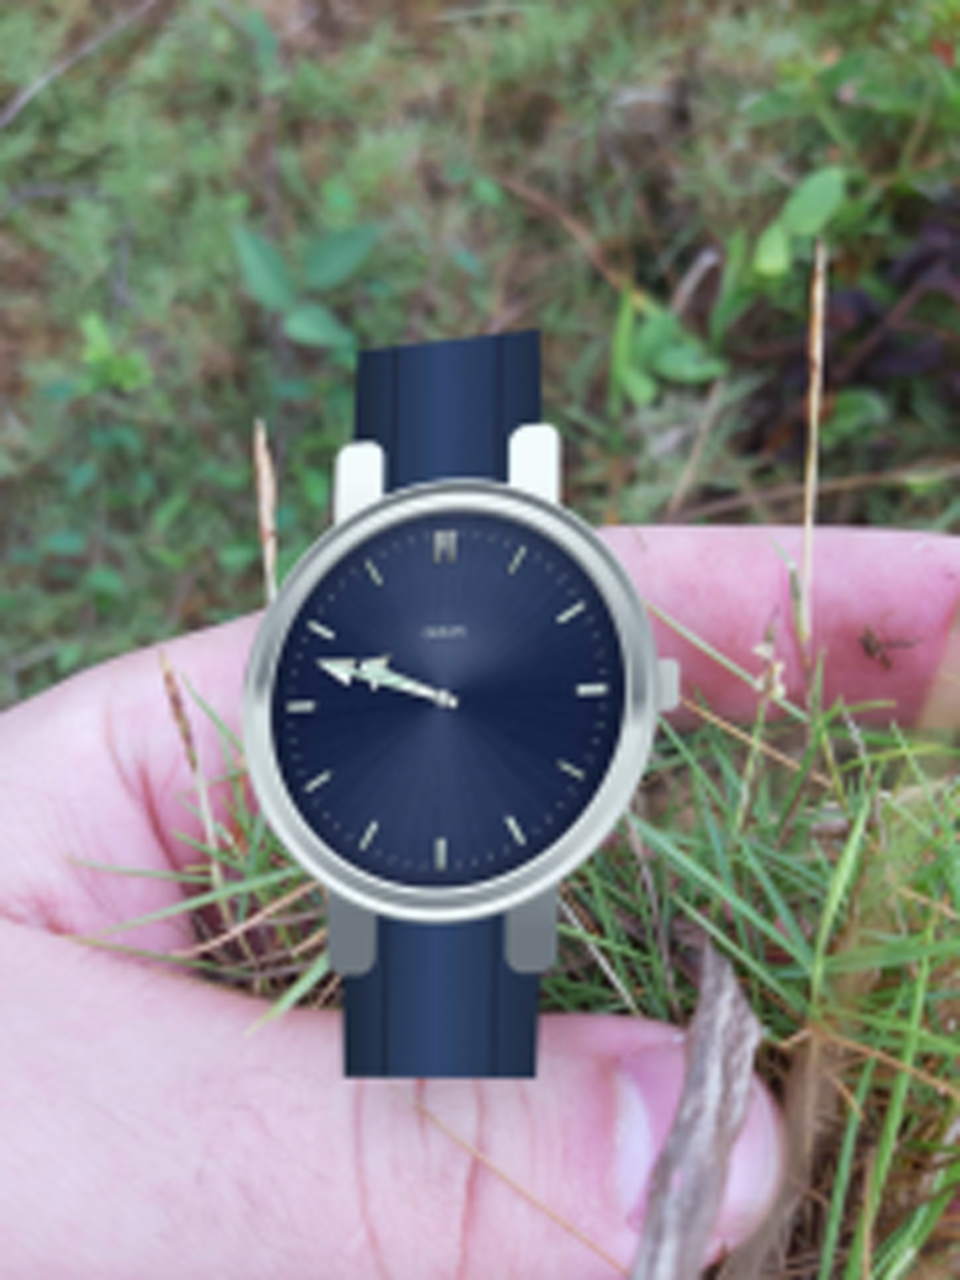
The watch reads {"hour": 9, "minute": 48}
